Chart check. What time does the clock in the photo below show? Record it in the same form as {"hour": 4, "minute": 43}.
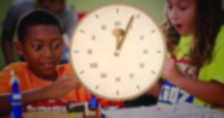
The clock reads {"hour": 12, "minute": 4}
